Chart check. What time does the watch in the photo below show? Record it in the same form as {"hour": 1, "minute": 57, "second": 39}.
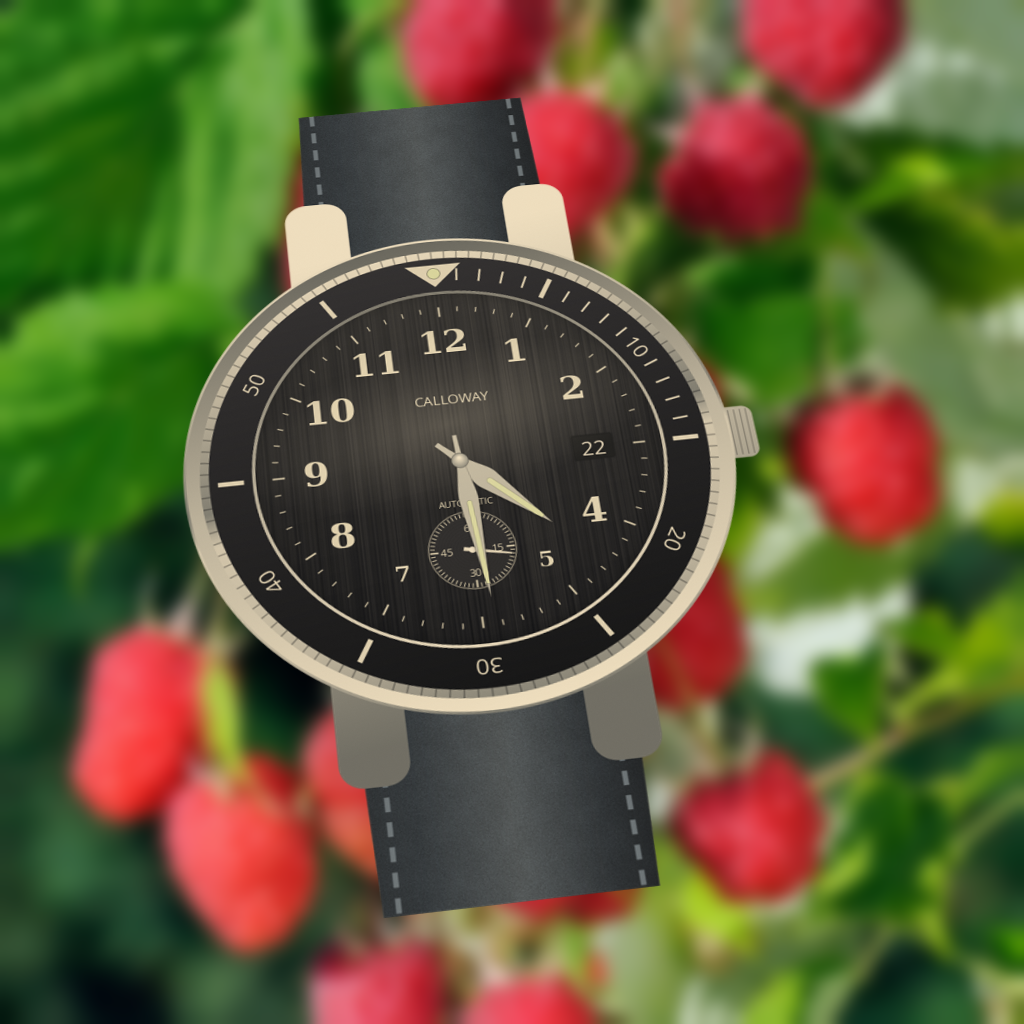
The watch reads {"hour": 4, "minute": 29, "second": 17}
